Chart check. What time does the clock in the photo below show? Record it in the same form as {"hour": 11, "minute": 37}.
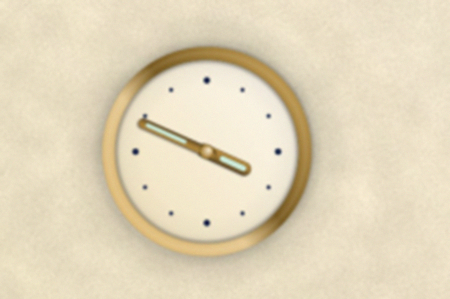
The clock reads {"hour": 3, "minute": 49}
